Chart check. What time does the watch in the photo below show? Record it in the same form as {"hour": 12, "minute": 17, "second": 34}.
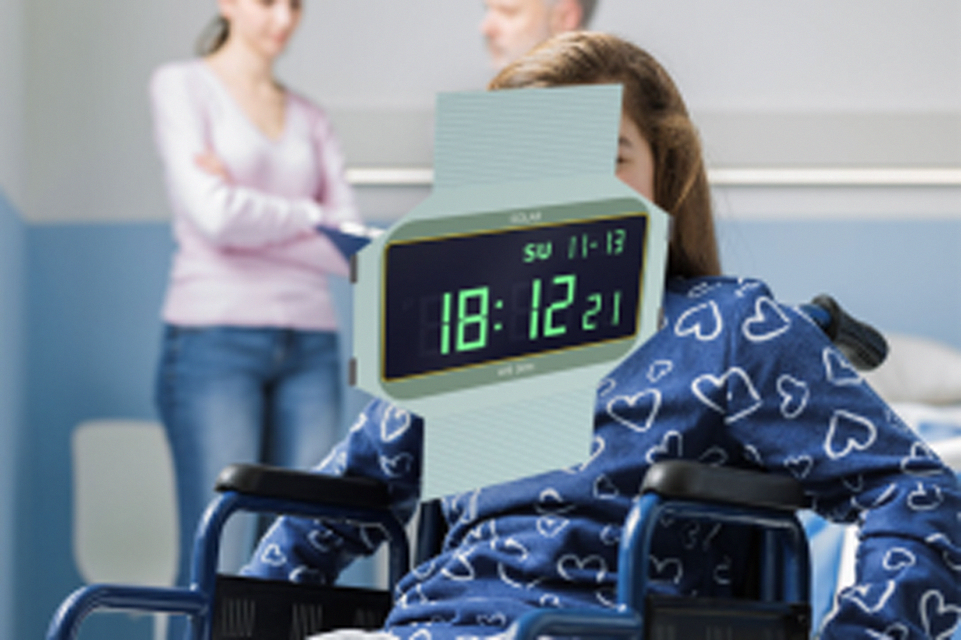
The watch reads {"hour": 18, "minute": 12, "second": 21}
